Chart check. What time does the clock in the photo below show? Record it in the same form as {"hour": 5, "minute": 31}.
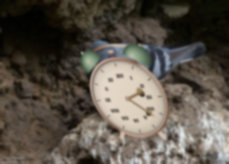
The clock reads {"hour": 2, "minute": 22}
